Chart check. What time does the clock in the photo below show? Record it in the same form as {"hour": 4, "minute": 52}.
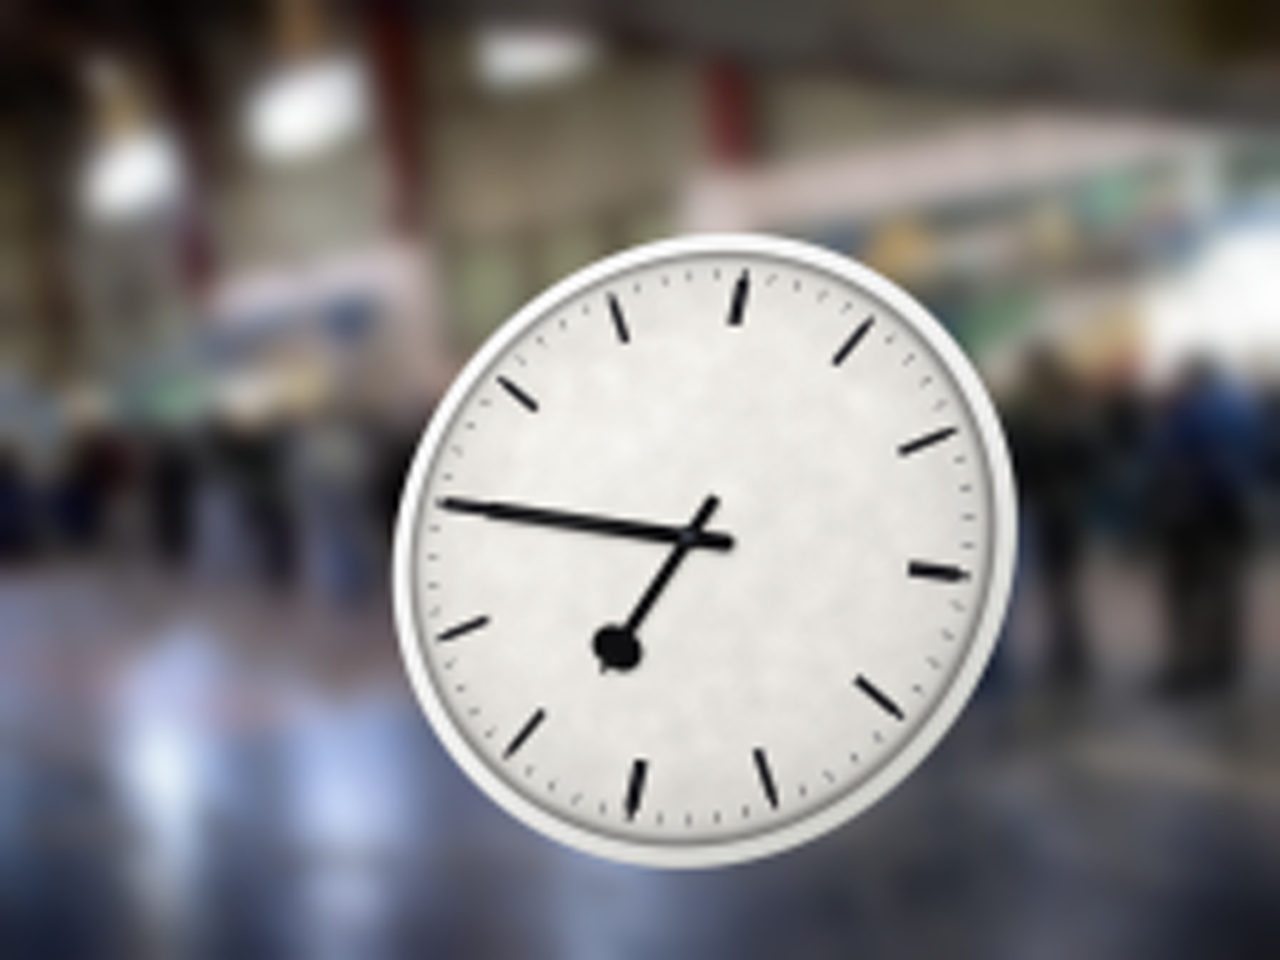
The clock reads {"hour": 6, "minute": 45}
